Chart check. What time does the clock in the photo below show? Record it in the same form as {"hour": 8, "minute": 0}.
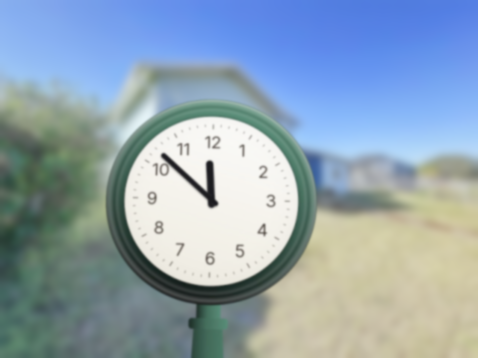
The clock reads {"hour": 11, "minute": 52}
